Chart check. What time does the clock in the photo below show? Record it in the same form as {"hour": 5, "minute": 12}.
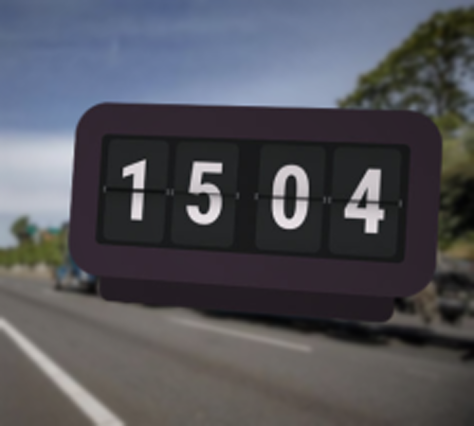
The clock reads {"hour": 15, "minute": 4}
